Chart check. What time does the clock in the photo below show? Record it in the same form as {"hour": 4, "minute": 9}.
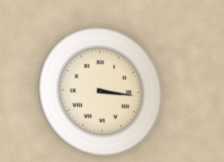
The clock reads {"hour": 3, "minute": 16}
